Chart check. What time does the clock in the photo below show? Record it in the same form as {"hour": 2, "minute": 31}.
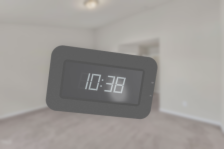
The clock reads {"hour": 10, "minute": 38}
